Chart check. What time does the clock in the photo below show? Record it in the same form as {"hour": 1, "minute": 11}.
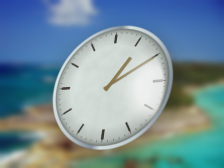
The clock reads {"hour": 1, "minute": 10}
